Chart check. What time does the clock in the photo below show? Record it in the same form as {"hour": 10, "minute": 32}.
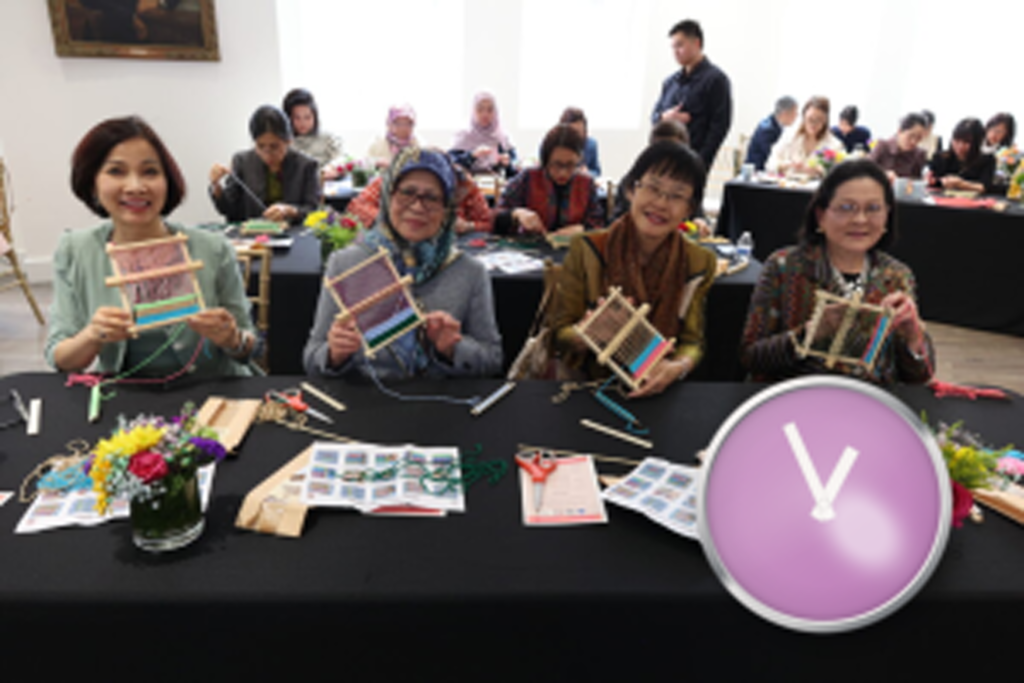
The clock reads {"hour": 12, "minute": 56}
